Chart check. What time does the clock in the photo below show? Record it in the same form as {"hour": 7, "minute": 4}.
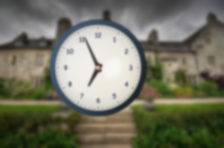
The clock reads {"hour": 6, "minute": 56}
